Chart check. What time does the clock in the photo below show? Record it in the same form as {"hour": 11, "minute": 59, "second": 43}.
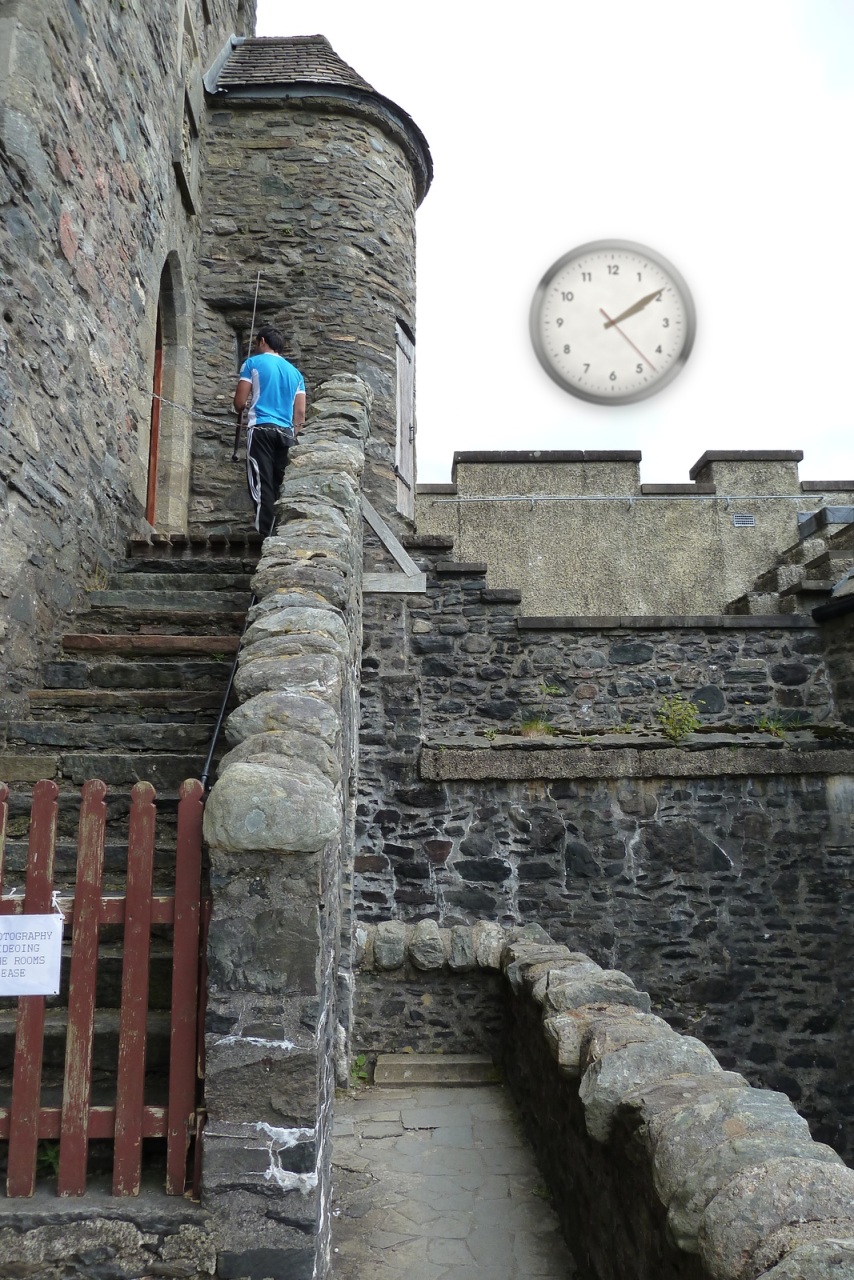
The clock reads {"hour": 2, "minute": 9, "second": 23}
